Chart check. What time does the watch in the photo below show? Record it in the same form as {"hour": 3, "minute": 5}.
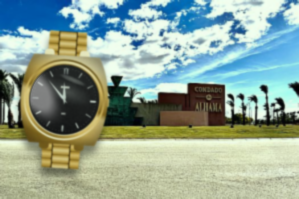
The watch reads {"hour": 11, "minute": 53}
